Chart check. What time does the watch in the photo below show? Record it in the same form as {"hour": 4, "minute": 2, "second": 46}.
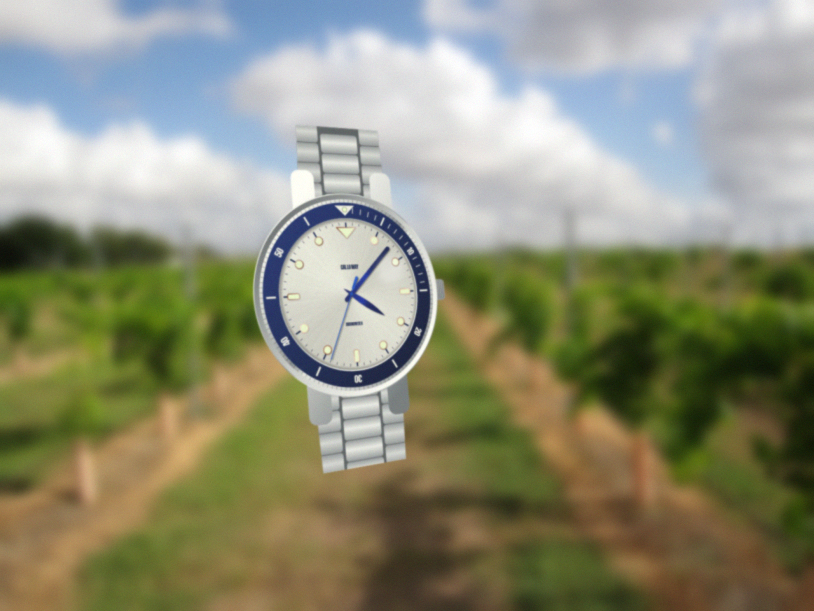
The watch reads {"hour": 4, "minute": 7, "second": 34}
